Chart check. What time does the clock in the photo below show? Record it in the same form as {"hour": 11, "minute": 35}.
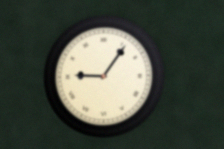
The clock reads {"hour": 9, "minute": 6}
